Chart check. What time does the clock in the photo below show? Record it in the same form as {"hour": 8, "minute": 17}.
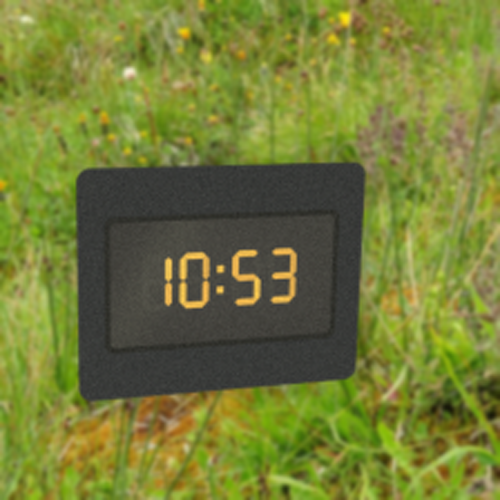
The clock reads {"hour": 10, "minute": 53}
